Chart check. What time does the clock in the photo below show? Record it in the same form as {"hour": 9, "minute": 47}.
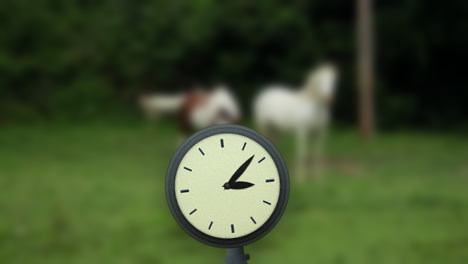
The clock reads {"hour": 3, "minute": 8}
